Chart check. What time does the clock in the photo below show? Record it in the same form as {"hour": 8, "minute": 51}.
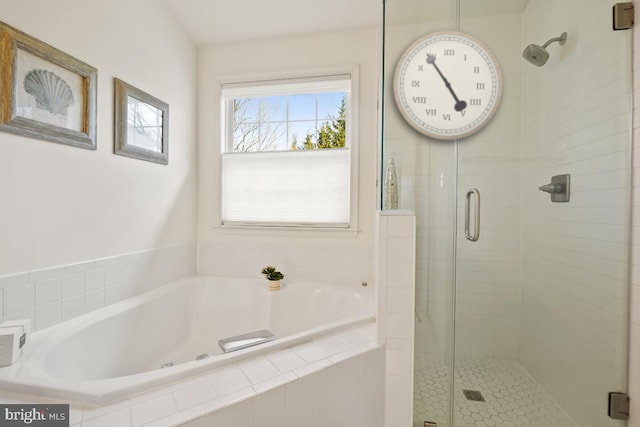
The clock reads {"hour": 4, "minute": 54}
